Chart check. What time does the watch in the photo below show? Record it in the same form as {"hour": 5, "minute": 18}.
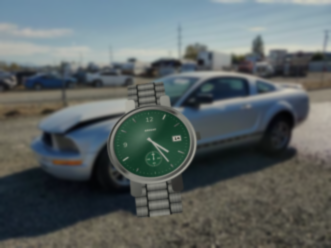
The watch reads {"hour": 4, "minute": 25}
